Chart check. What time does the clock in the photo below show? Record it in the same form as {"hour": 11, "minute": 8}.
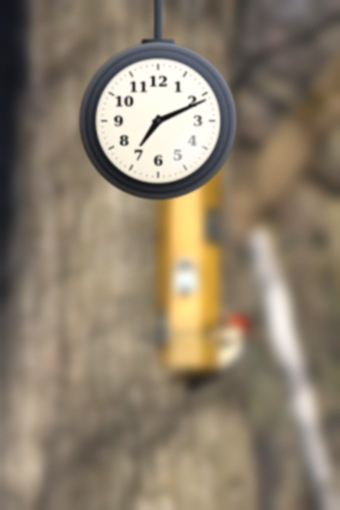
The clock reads {"hour": 7, "minute": 11}
